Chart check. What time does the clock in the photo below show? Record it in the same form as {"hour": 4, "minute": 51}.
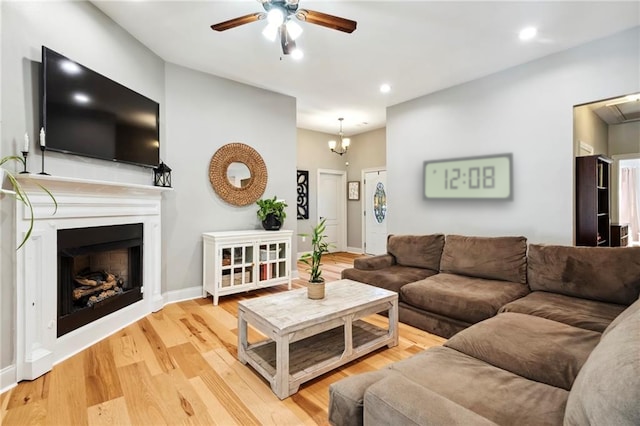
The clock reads {"hour": 12, "minute": 8}
